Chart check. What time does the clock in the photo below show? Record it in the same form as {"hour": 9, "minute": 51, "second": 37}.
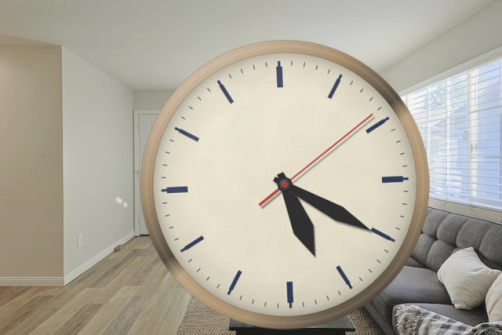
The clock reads {"hour": 5, "minute": 20, "second": 9}
